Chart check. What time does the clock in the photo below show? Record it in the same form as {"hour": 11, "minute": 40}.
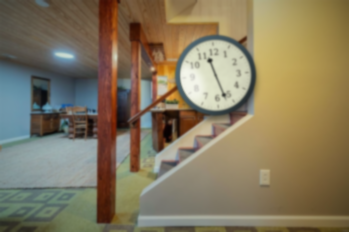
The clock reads {"hour": 11, "minute": 27}
